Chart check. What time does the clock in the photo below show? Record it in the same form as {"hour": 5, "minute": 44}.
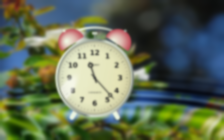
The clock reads {"hour": 11, "minute": 23}
